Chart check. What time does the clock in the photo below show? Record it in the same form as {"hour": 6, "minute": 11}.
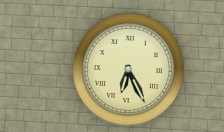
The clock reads {"hour": 6, "minute": 25}
